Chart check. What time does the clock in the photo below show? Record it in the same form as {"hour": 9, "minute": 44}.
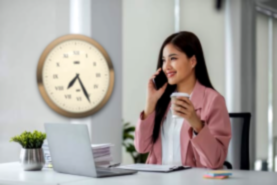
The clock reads {"hour": 7, "minute": 26}
